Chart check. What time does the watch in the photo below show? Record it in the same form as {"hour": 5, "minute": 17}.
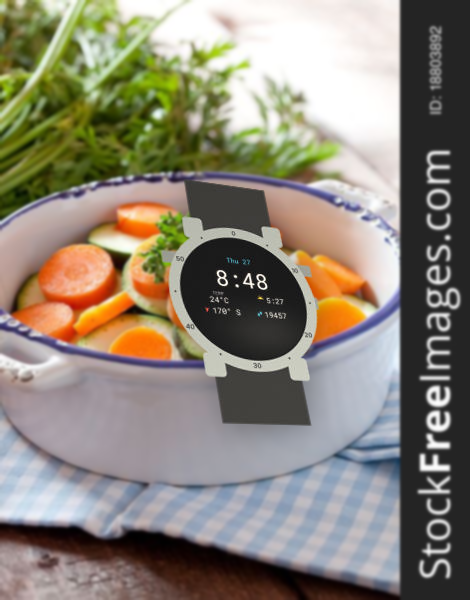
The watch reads {"hour": 8, "minute": 48}
